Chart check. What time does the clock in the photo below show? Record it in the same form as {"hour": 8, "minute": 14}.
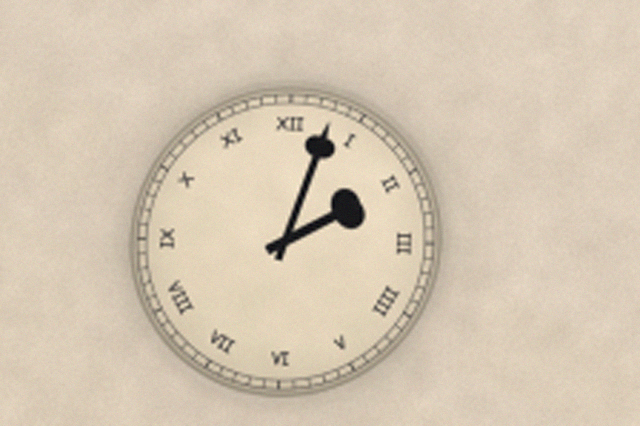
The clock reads {"hour": 2, "minute": 3}
